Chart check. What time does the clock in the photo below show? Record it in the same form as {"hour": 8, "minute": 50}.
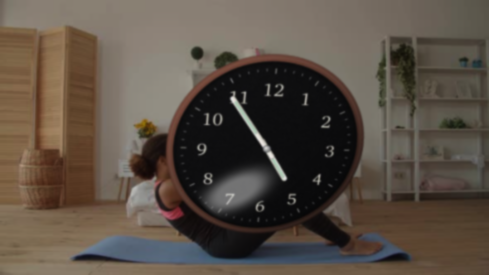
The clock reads {"hour": 4, "minute": 54}
